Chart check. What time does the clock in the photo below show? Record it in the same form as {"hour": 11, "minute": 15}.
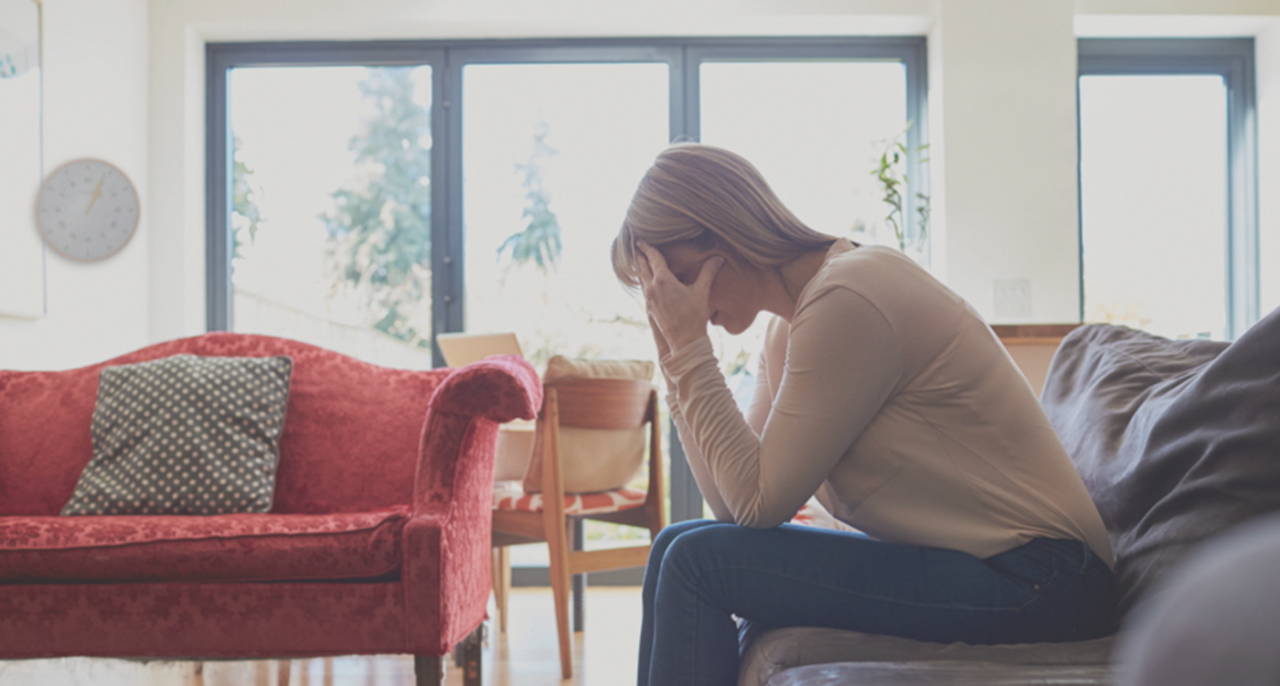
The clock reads {"hour": 1, "minute": 4}
